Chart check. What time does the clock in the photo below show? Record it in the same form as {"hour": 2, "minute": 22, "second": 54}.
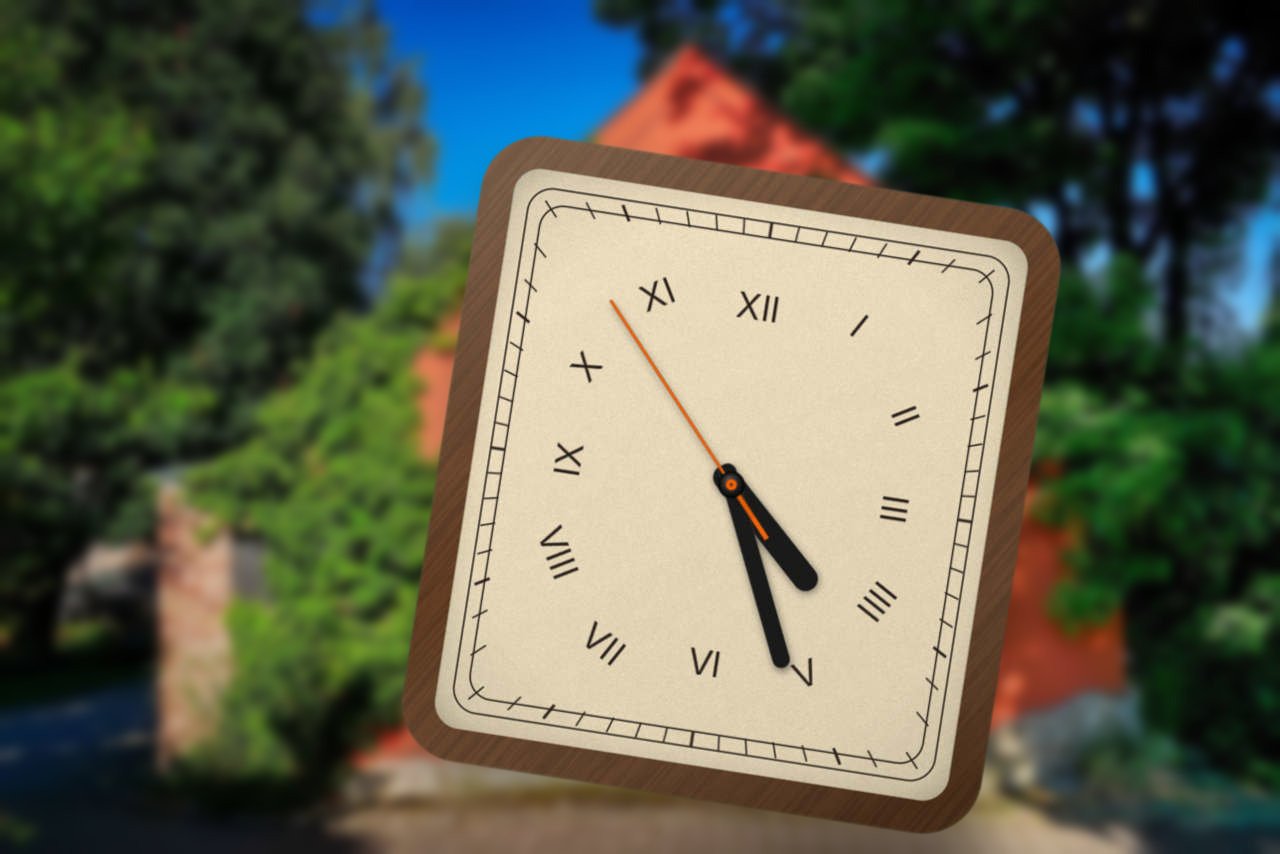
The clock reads {"hour": 4, "minute": 25, "second": 53}
